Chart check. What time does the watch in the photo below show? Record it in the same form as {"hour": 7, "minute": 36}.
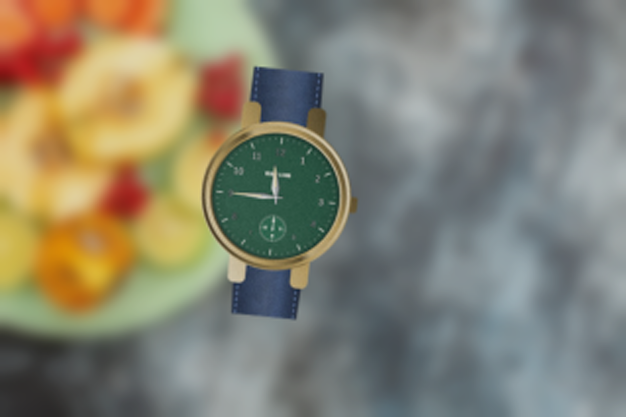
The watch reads {"hour": 11, "minute": 45}
